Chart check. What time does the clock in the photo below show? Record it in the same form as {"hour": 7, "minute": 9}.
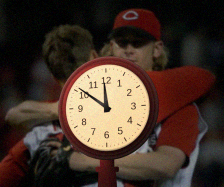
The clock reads {"hour": 11, "minute": 51}
